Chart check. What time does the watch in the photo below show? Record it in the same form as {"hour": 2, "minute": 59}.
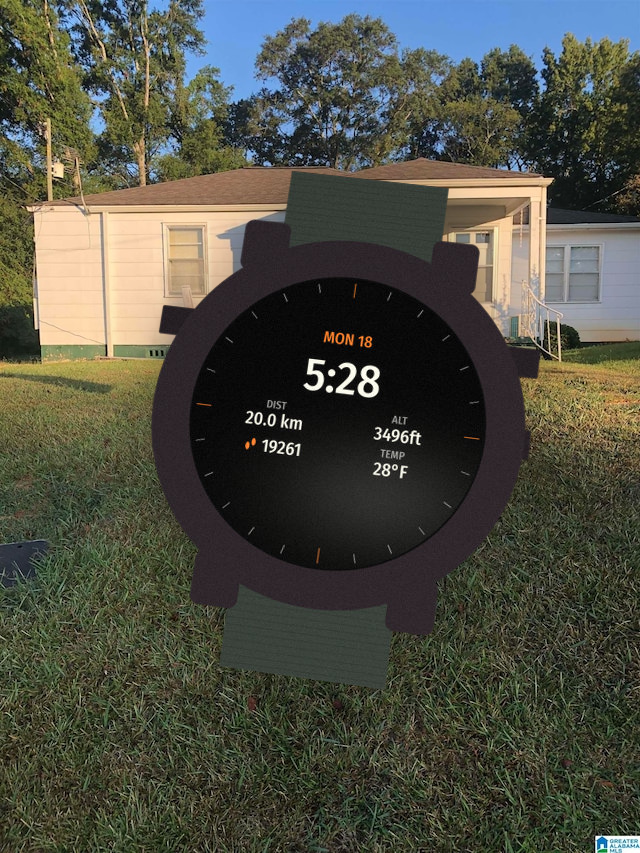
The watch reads {"hour": 5, "minute": 28}
